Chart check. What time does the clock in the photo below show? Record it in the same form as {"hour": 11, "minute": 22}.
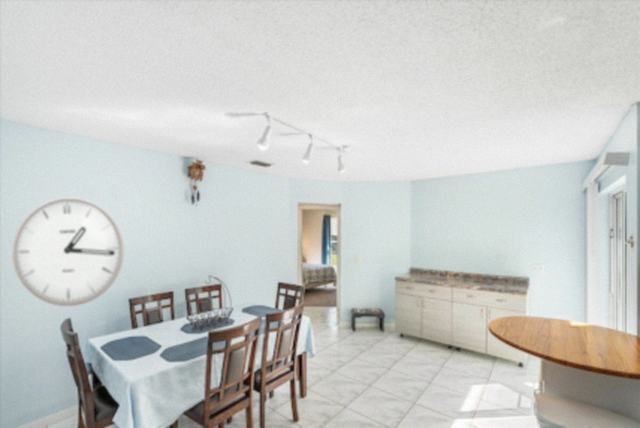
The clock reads {"hour": 1, "minute": 16}
